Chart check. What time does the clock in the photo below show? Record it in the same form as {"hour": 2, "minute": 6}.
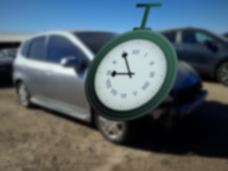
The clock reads {"hour": 8, "minute": 55}
